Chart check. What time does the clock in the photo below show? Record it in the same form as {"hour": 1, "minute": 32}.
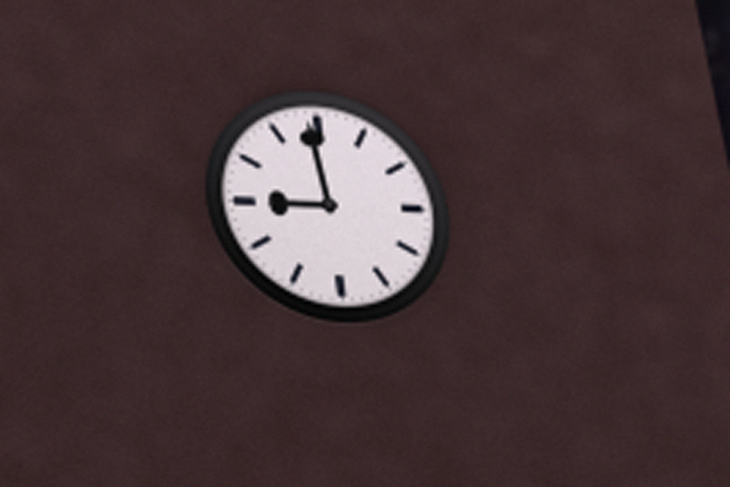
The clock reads {"hour": 8, "minute": 59}
